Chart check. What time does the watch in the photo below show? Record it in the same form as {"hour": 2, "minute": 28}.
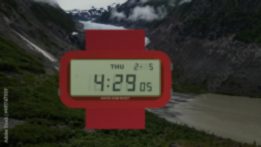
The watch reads {"hour": 4, "minute": 29}
